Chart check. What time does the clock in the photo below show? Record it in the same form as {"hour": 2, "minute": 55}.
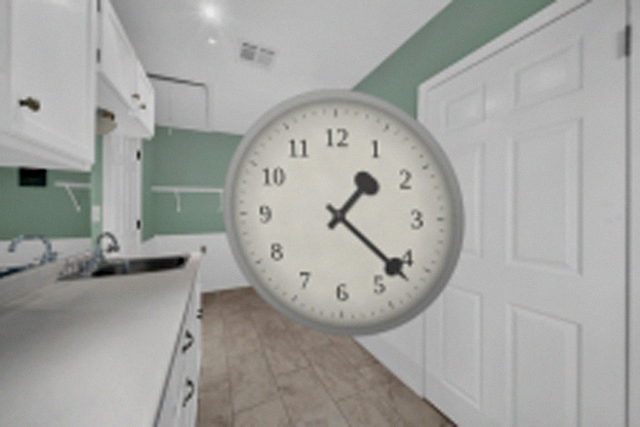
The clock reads {"hour": 1, "minute": 22}
